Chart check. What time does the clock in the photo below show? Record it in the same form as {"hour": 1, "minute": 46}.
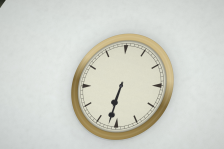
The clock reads {"hour": 6, "minute": 32}
